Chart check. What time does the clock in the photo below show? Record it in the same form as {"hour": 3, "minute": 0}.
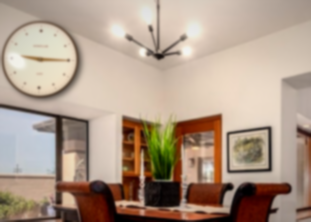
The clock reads {"hour": 9, "minute": 15}
